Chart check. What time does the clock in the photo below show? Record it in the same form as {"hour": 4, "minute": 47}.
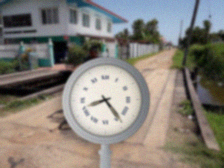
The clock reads {"hour": 8, "minute": 24}
